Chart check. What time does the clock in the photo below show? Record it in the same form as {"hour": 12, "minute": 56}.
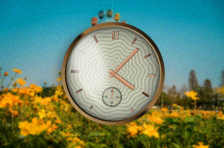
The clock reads {"hour": 4, "minute": 7}
